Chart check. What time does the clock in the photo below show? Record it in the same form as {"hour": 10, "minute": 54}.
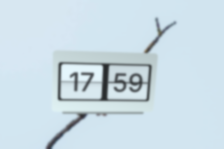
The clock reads {"hour": 17, "minute": 59}
